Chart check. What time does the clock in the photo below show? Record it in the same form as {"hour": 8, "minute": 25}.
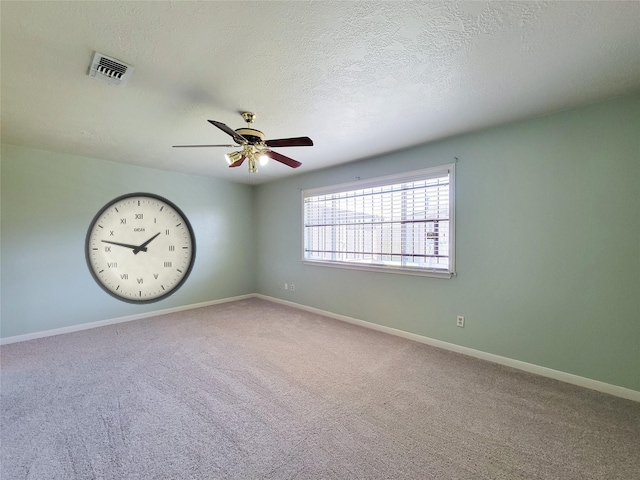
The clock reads {"hour": 1, "minute": 47}
